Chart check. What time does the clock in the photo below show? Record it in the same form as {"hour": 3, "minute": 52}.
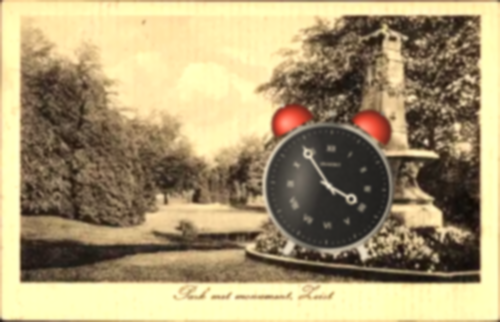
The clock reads {"hour": 3, "minute": 54}
